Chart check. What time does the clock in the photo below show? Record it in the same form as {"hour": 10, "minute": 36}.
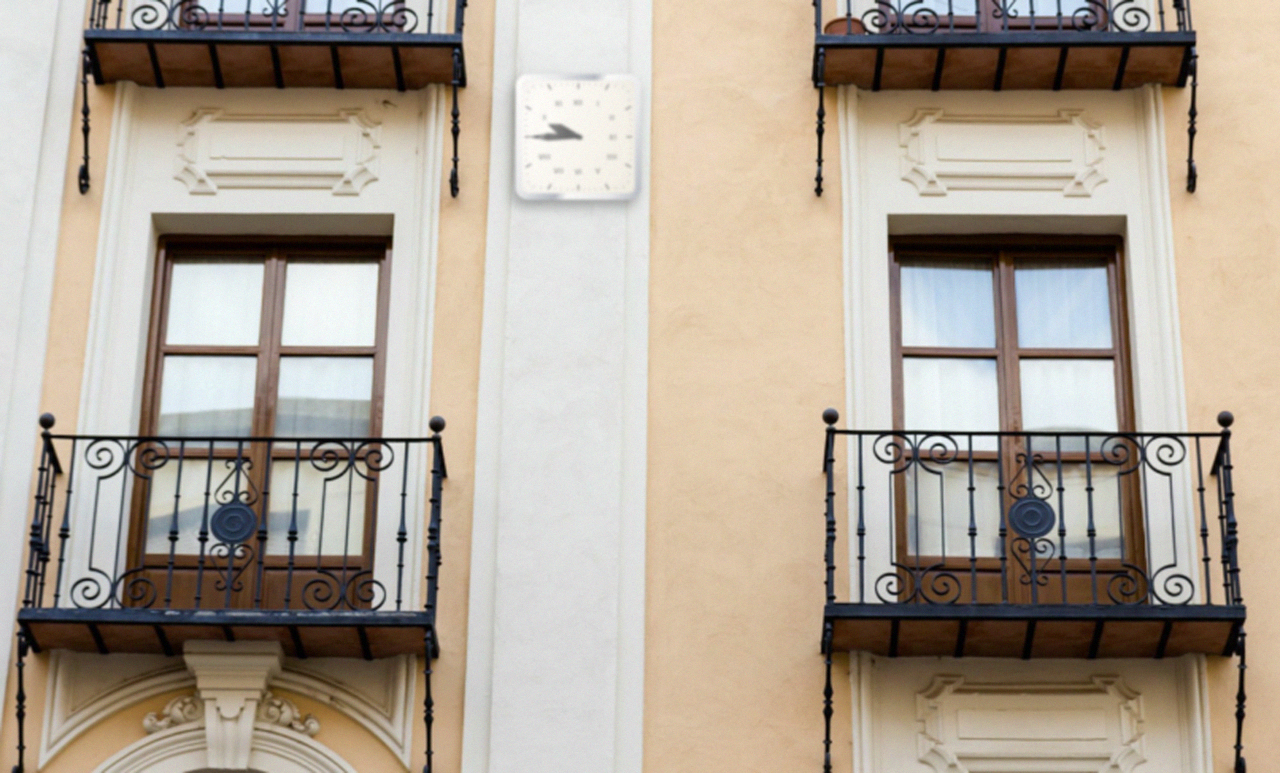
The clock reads {"hour": 9, "minute": 45}
